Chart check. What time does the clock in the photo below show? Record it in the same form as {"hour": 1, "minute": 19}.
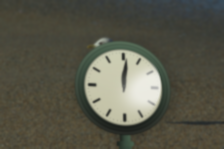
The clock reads {"hour": 12, "minute": 1}
